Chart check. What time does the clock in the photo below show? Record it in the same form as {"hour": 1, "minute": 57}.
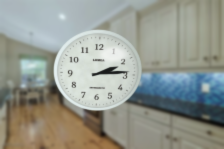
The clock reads {"hour": 2, "minute": 14}
